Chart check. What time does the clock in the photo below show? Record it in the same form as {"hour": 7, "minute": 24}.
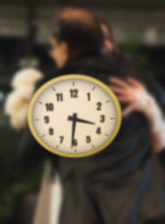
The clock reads {"hour": 3, "minute": 31}
